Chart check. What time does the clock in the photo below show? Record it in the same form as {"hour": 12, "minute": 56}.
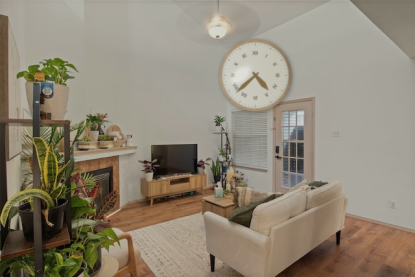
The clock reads {"hour": 4, "minute": 38}
